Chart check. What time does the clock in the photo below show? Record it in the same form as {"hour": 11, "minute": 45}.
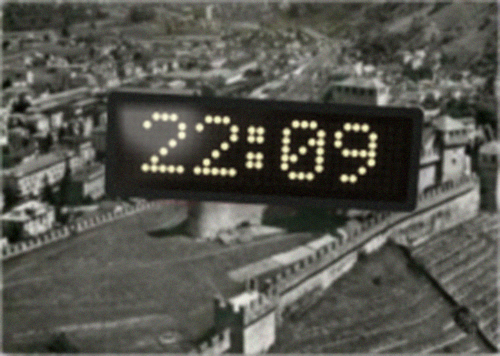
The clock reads {"hour": 22, "minute": 9}
